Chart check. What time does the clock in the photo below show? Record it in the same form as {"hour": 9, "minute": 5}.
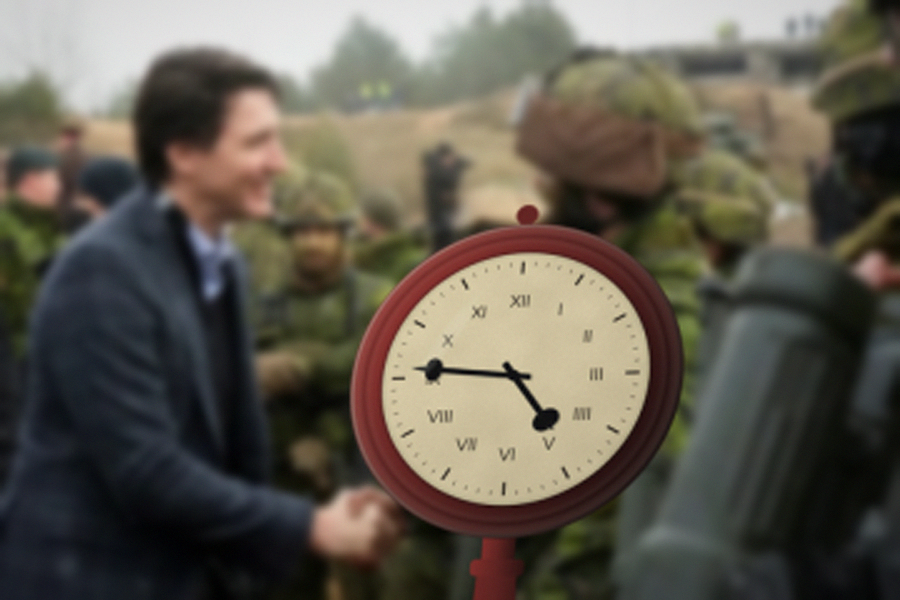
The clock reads {"hour": 4, "minute": 46}
